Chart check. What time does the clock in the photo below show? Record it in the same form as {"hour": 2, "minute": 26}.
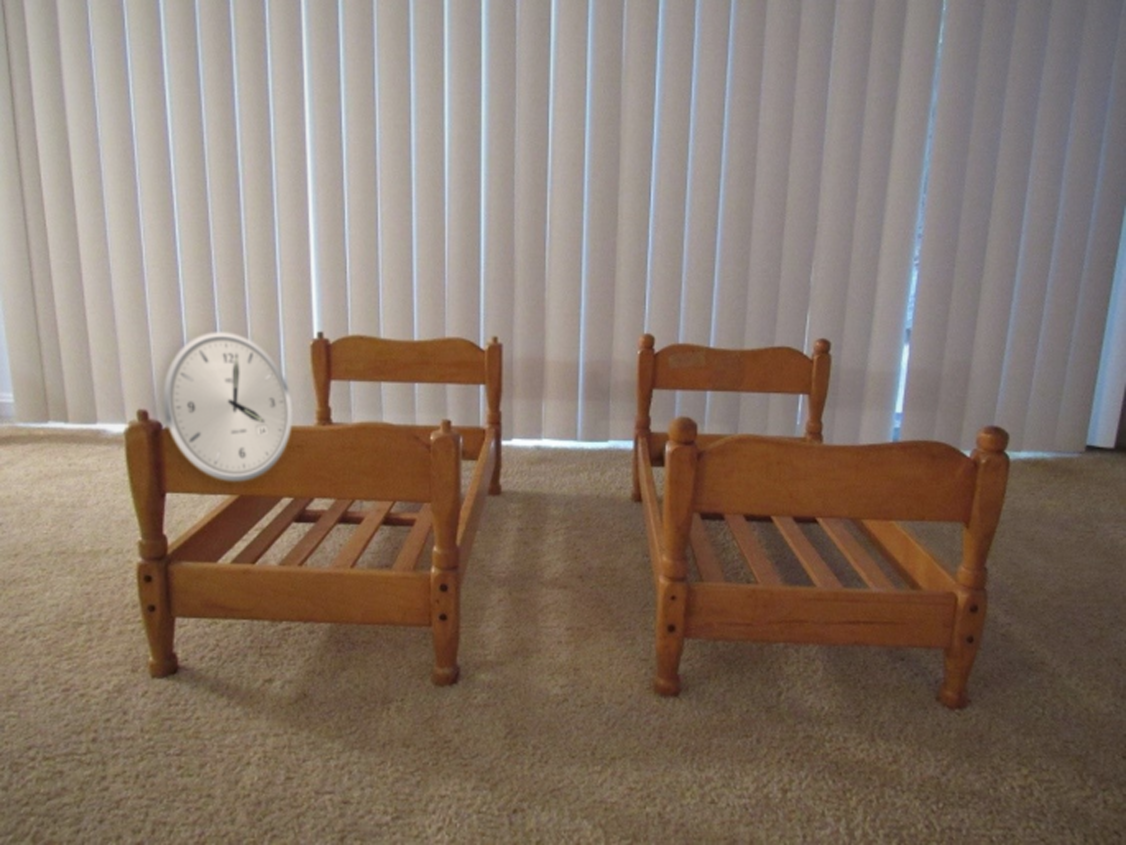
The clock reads {"hour": 4, "minute": 2}
